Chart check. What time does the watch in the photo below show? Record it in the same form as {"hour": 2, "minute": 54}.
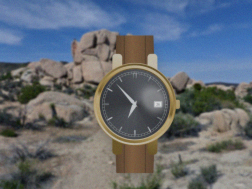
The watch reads {"hour": 6, "minute": 53}
